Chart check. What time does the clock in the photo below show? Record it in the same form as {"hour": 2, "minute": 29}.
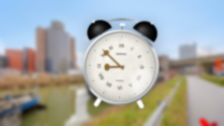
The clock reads {"hour": 8, "minute": 52}
